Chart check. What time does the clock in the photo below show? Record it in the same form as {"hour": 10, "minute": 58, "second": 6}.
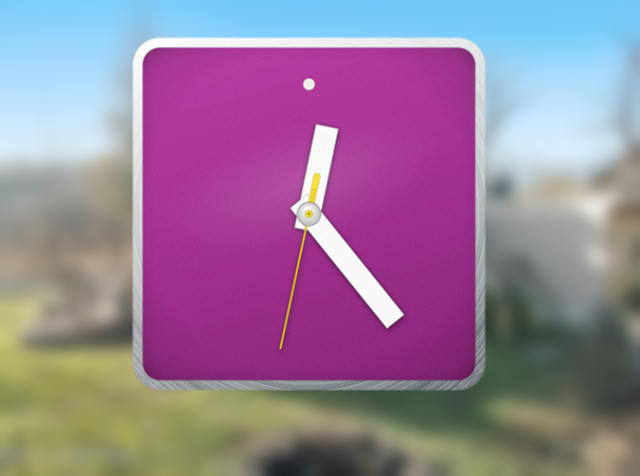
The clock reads {"hour": 12, "minute": 23, "second": 32}
